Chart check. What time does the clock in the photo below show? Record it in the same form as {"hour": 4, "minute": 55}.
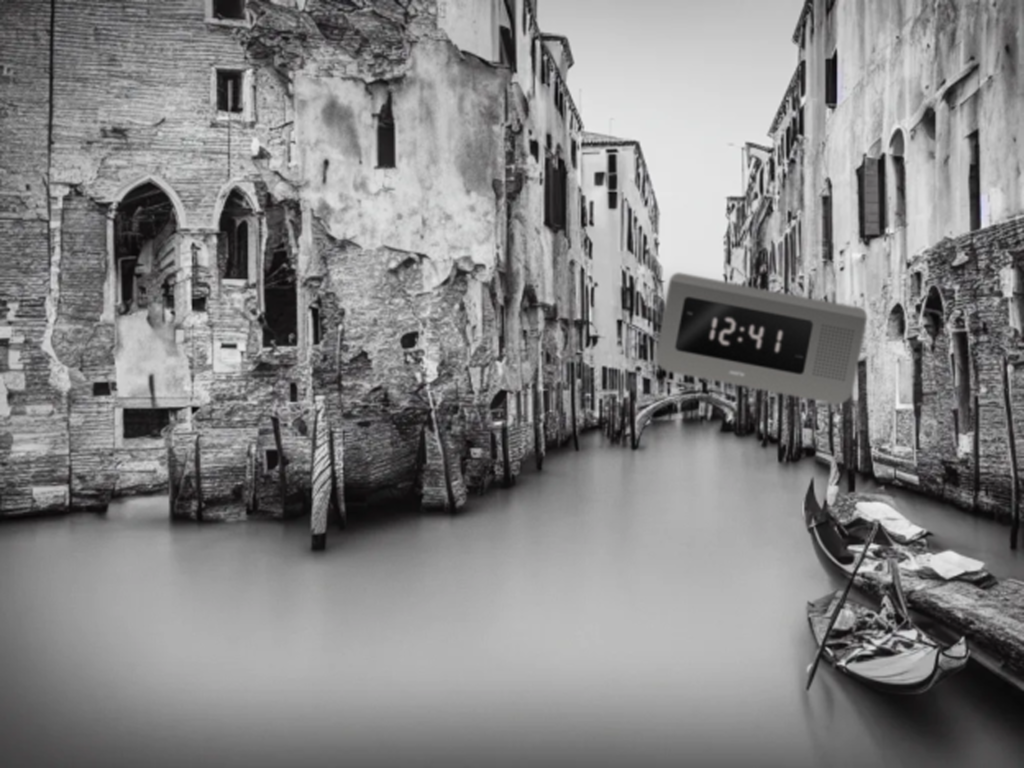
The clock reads {"hour": 12, "minute": 41}
